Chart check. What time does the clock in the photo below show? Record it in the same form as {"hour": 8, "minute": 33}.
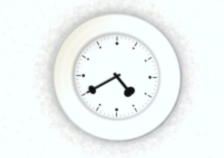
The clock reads {"hour": 4, "minute": 40}
